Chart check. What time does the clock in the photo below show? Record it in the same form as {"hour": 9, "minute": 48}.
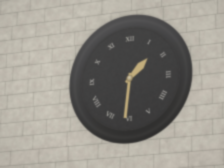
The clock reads {"hour": 1, "minute": 31}
